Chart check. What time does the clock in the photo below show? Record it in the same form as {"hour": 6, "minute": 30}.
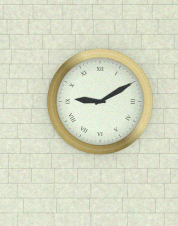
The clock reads {"hour": 9, "minute": 10}
